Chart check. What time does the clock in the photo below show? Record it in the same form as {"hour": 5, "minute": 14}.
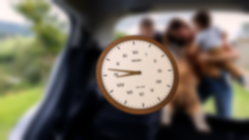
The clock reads {"hour": 8, "minute": 47}
